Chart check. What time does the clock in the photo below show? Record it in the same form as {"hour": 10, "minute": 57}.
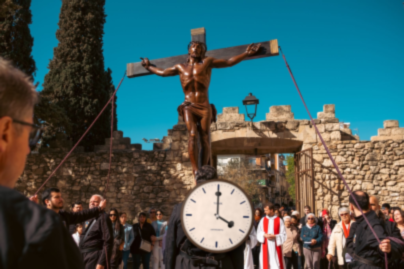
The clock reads {"hour": 4, "minute": 0}
